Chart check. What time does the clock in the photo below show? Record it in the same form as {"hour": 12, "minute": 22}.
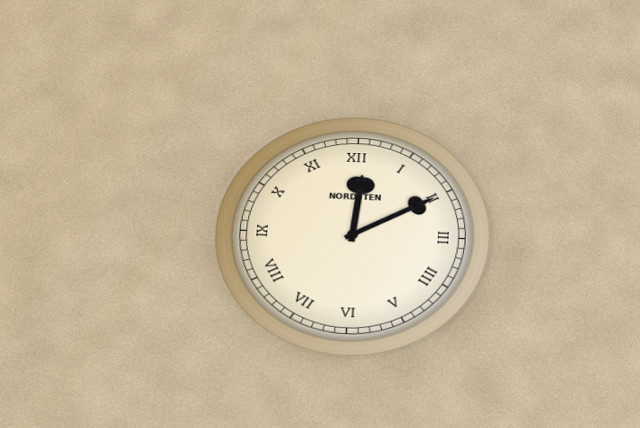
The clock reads {"hour": 12, "minute": 10}
